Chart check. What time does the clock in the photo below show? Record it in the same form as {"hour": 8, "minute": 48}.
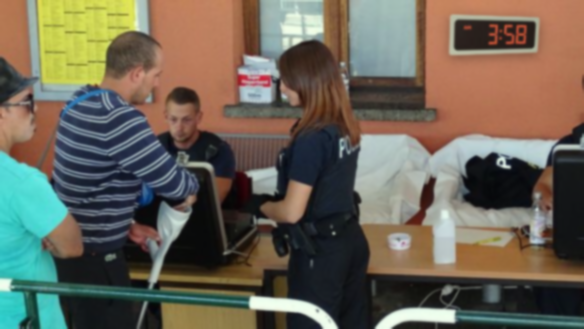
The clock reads {"hour": 3, "minute": 58}
